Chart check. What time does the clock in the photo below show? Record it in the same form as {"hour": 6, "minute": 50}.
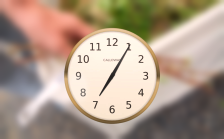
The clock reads {"hour": 7, "minute": 5}
